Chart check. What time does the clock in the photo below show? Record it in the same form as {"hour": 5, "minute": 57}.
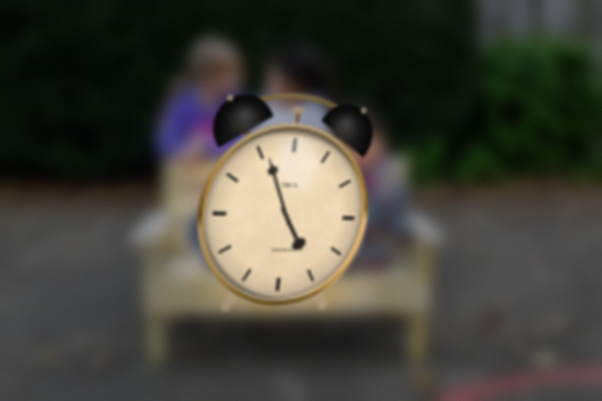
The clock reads {"hour": 4, "minute": 56}
